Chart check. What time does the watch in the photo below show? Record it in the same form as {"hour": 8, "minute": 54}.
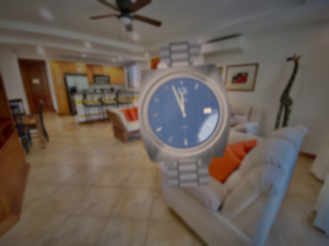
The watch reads {"hour": 11, "minute": 57}
